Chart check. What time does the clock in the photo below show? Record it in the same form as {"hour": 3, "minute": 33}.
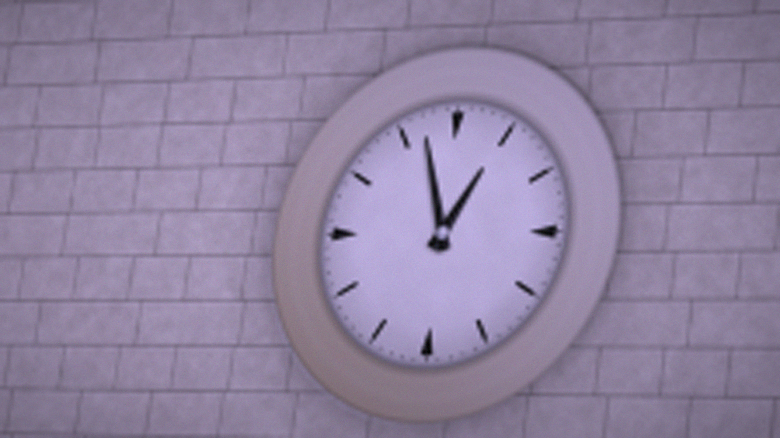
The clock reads {"hour": 12, "minute": 57}
